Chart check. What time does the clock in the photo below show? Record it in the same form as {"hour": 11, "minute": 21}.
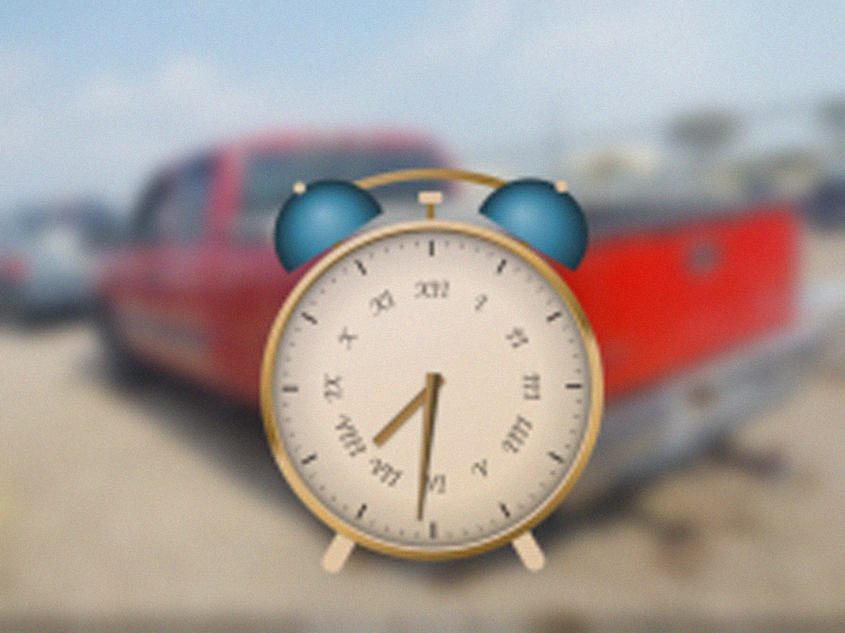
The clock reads {"hour": 7, "minute": 31}
